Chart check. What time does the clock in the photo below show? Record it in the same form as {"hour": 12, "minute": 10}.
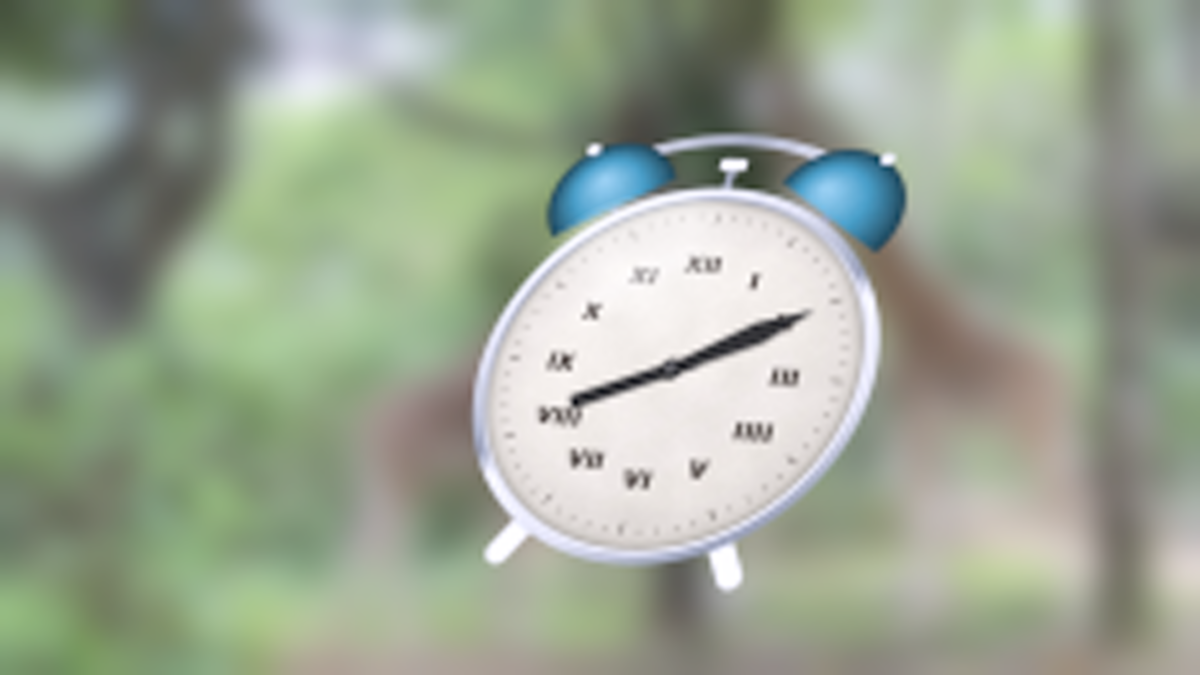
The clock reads {"hour": 8, "minute": 10}
